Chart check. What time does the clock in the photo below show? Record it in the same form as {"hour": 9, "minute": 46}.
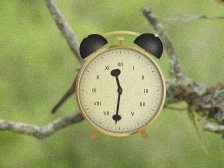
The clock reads {"hour": 11, "minute": 31}
